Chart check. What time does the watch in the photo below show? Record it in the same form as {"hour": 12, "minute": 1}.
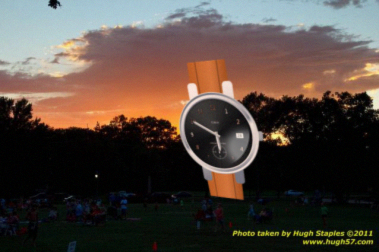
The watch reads {"hour": 5, "minute": 50}
